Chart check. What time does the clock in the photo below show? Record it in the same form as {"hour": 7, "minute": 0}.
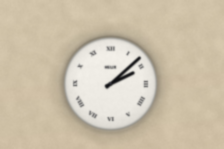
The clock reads {"hour": 2, "minute": 8}
